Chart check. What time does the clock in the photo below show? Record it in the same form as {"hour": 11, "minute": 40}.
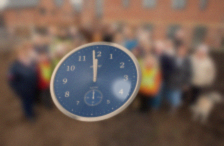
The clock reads {"hour": 11, "minute": 59}
